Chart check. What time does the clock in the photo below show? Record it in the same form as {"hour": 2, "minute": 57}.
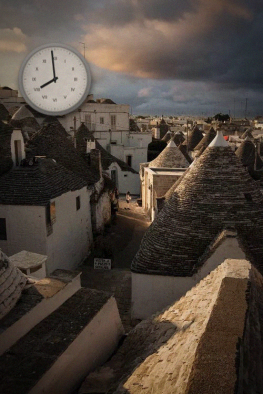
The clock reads {"hour": 7, "minute": 59}
